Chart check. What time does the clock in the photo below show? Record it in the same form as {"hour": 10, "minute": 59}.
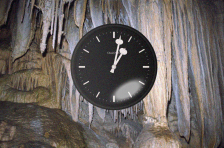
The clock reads {"hour": 1, "minute": 2}
